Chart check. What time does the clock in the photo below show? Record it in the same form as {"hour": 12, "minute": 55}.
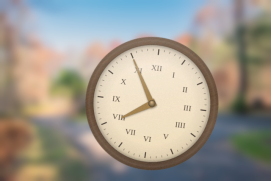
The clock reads {"hour": 7, "minute": 55}
